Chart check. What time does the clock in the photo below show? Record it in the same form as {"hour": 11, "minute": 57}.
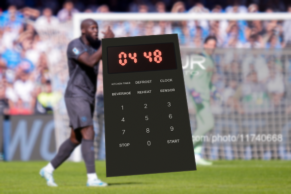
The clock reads {"hour": 4, "minute": 48}
